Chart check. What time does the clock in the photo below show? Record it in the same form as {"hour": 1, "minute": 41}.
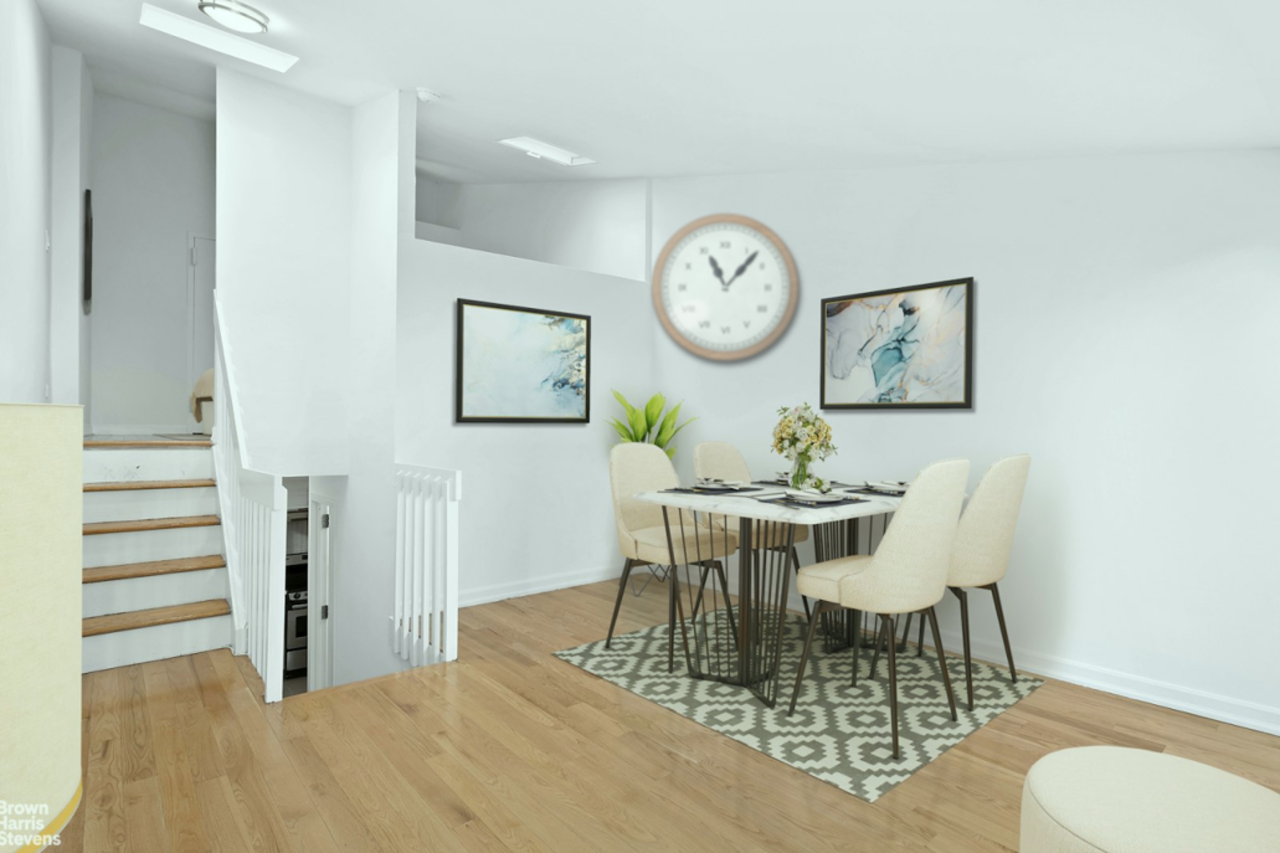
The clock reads {"hour": 11, "minute": 7}
